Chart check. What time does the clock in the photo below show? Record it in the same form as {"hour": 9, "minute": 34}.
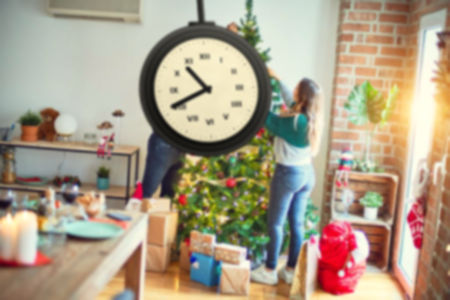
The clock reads {"hour": 10, "minute": 41}
